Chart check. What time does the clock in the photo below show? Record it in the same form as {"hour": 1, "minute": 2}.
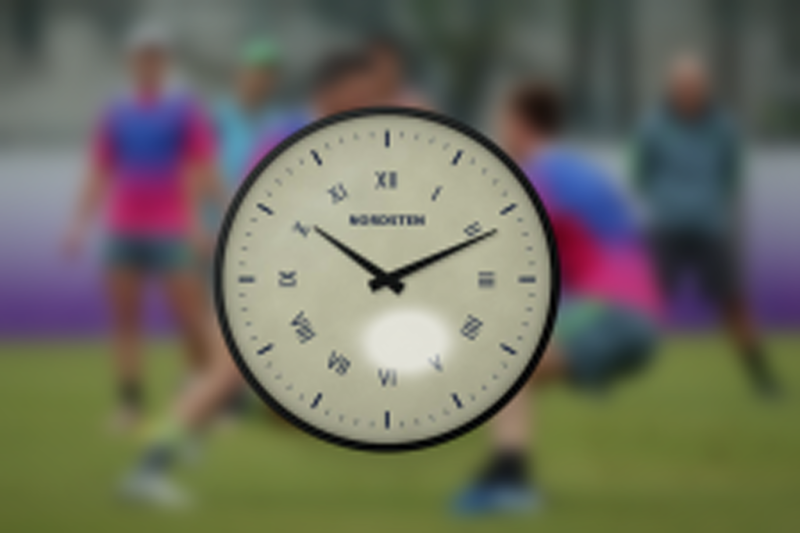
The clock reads {"hour": 10, "minute": 11}
